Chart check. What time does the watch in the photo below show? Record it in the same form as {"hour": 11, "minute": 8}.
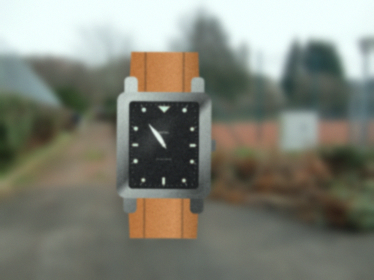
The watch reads {"hour": 10, "minute": 54}
